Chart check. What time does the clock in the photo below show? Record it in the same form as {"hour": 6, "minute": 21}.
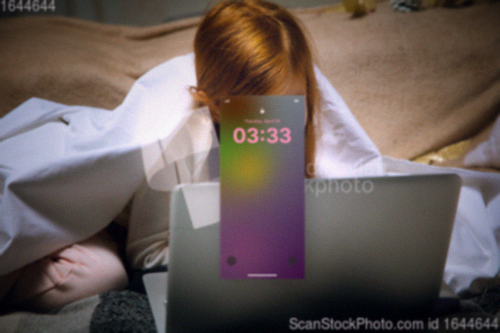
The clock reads {"hour": 3, "minute": 33}
